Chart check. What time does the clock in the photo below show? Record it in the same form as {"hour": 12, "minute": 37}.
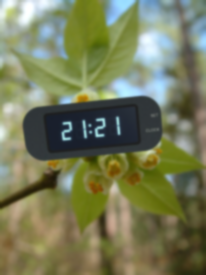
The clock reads {"hour": 21, "minute": 21}
